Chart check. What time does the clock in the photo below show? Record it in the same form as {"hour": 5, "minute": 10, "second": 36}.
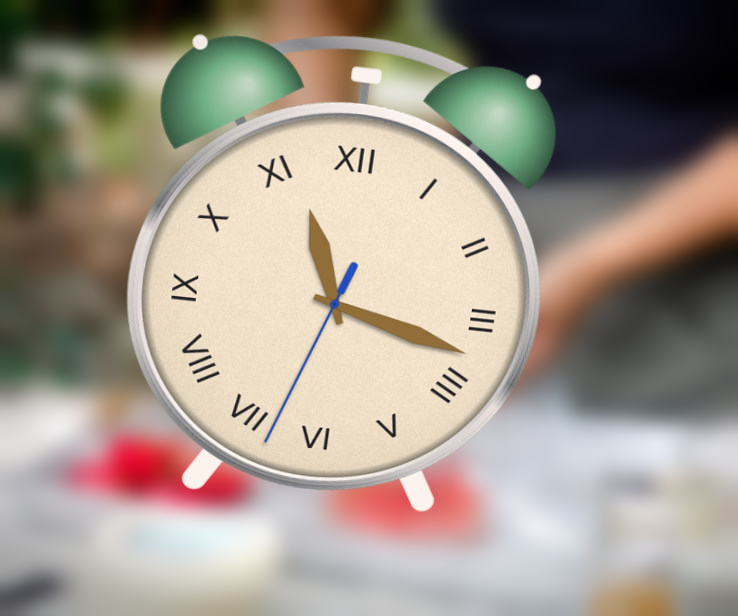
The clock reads {"hour": 11, "minute": 17, "second": 33}
